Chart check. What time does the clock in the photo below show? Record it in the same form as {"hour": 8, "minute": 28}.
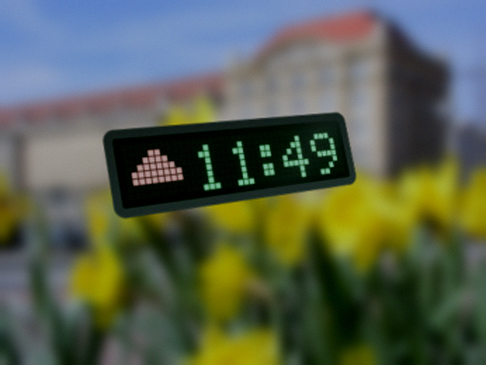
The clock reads {"hour": 11, "minute": 49}
